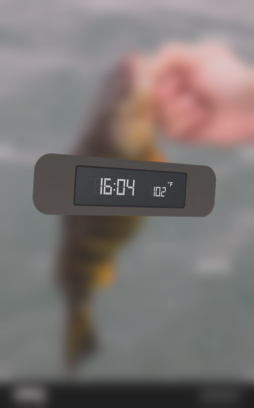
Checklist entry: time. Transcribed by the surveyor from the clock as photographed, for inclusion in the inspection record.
16:04
